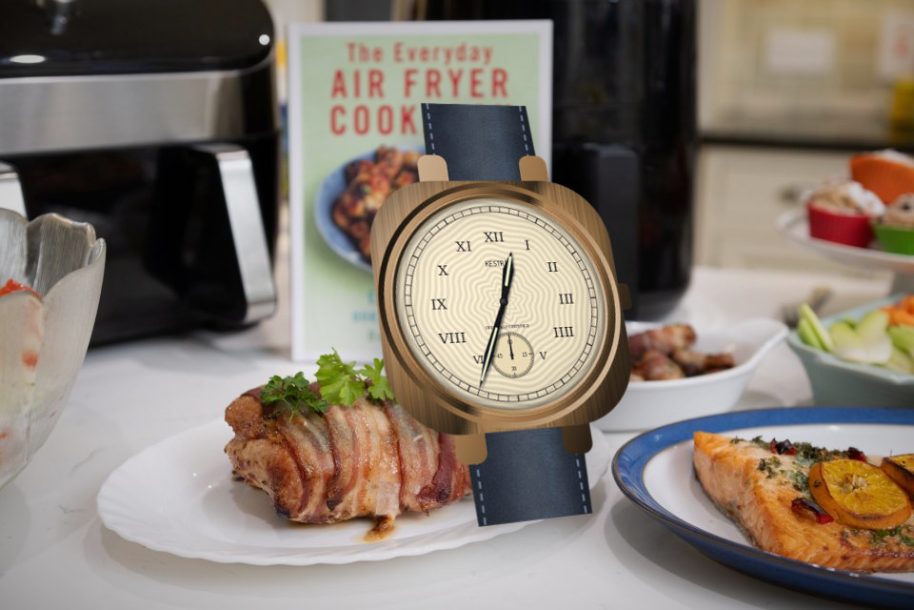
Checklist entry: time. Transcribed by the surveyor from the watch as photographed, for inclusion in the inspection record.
12:34
